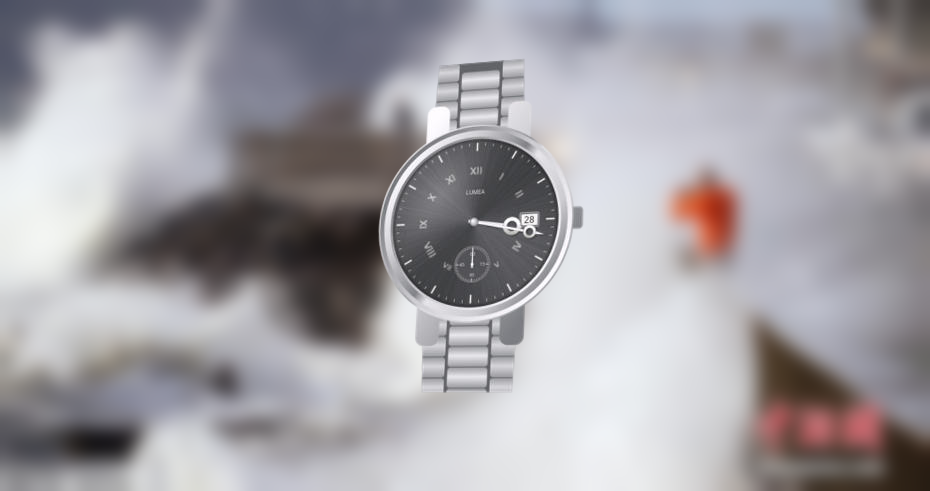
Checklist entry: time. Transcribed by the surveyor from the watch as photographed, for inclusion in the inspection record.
3:17
